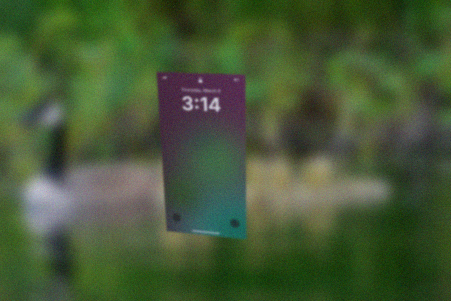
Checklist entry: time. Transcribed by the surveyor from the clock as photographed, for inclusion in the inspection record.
3:14
